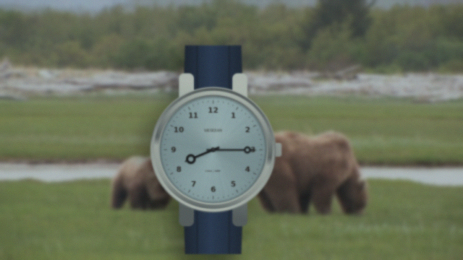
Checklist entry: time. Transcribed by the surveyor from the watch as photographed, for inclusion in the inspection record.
8:15
